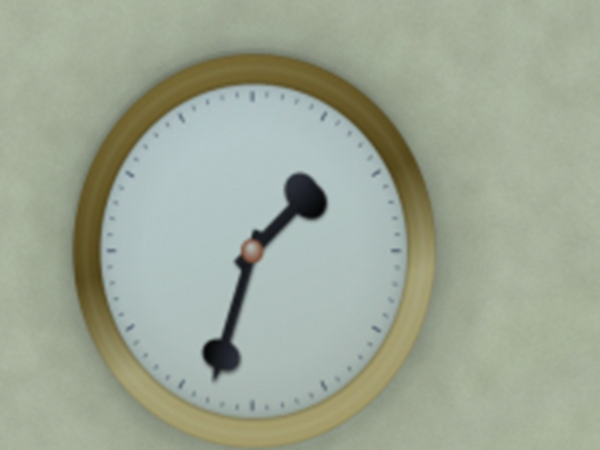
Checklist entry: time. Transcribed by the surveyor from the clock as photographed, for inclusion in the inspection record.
1:33
